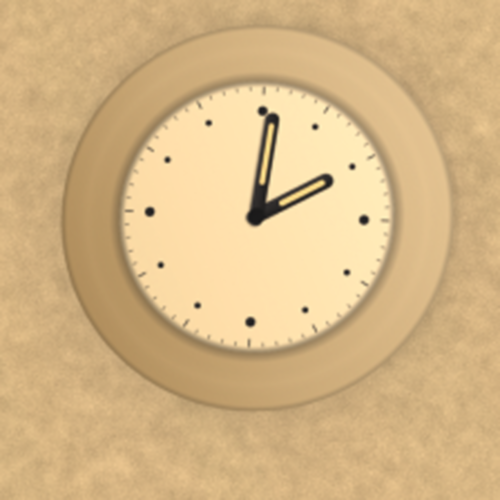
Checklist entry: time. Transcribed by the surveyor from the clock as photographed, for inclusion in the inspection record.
2:01
